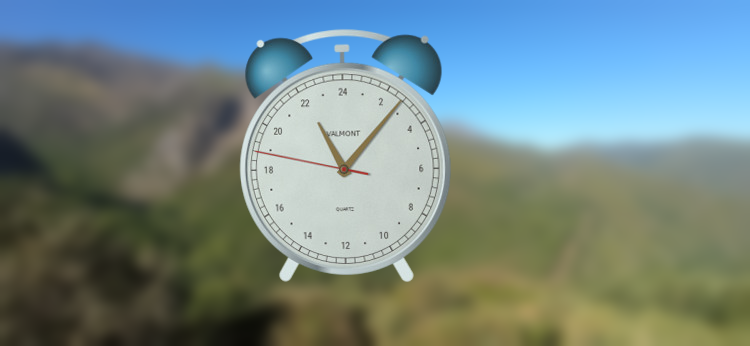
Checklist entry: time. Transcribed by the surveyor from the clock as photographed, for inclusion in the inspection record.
22:06:47
